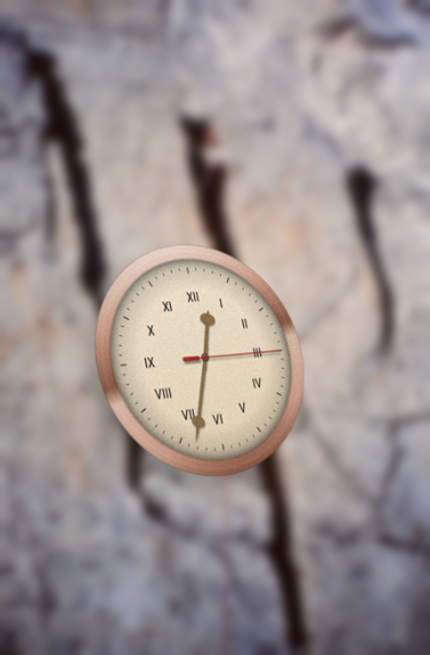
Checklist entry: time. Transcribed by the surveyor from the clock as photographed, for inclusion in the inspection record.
12:33:15
